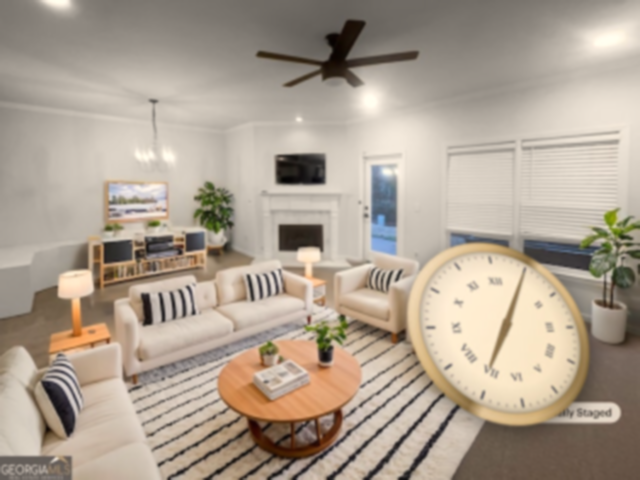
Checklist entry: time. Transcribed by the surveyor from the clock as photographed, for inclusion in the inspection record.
7:05
